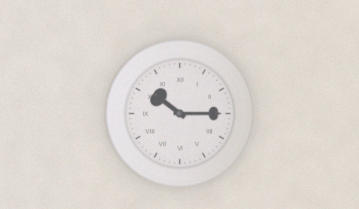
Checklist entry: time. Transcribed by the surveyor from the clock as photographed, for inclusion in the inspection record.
10:15
